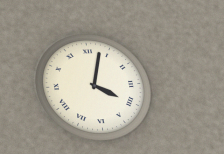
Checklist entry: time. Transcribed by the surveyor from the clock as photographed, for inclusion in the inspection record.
4:03
